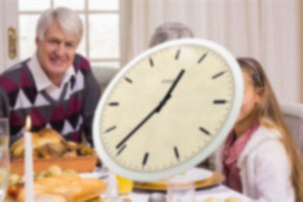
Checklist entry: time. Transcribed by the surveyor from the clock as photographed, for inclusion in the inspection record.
12:36
